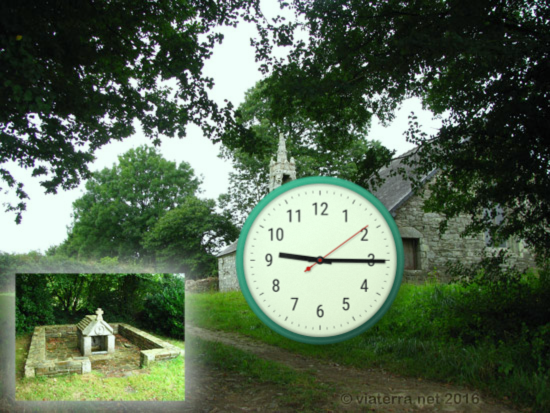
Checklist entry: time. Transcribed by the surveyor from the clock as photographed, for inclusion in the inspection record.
9:15:09
